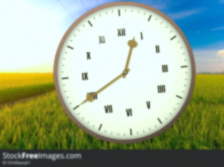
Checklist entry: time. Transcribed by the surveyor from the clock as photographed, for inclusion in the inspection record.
12:40
